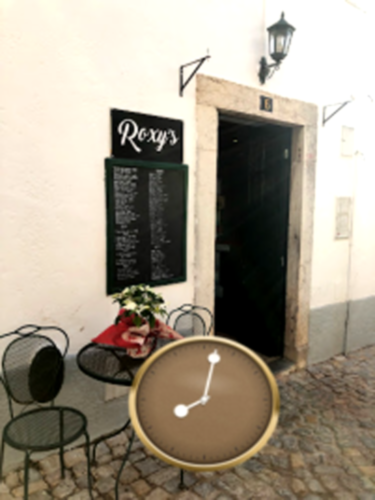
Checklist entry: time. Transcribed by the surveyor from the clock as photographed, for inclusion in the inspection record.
8:02
